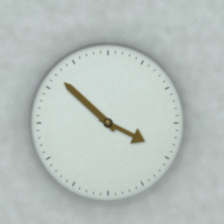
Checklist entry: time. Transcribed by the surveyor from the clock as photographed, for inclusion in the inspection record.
3:52
